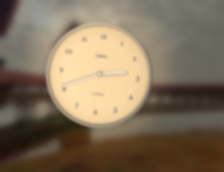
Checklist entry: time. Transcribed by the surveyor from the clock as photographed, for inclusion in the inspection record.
2:41
